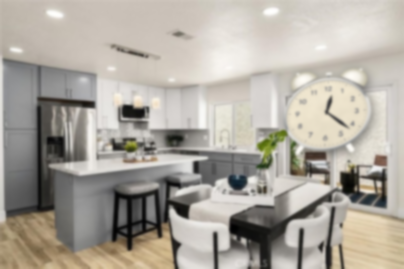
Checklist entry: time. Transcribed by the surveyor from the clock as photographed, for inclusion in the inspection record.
12:22
